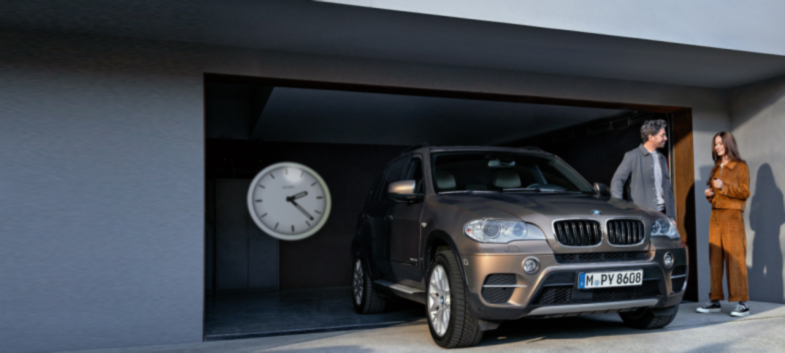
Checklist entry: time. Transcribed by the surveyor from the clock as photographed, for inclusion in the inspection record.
2:23
